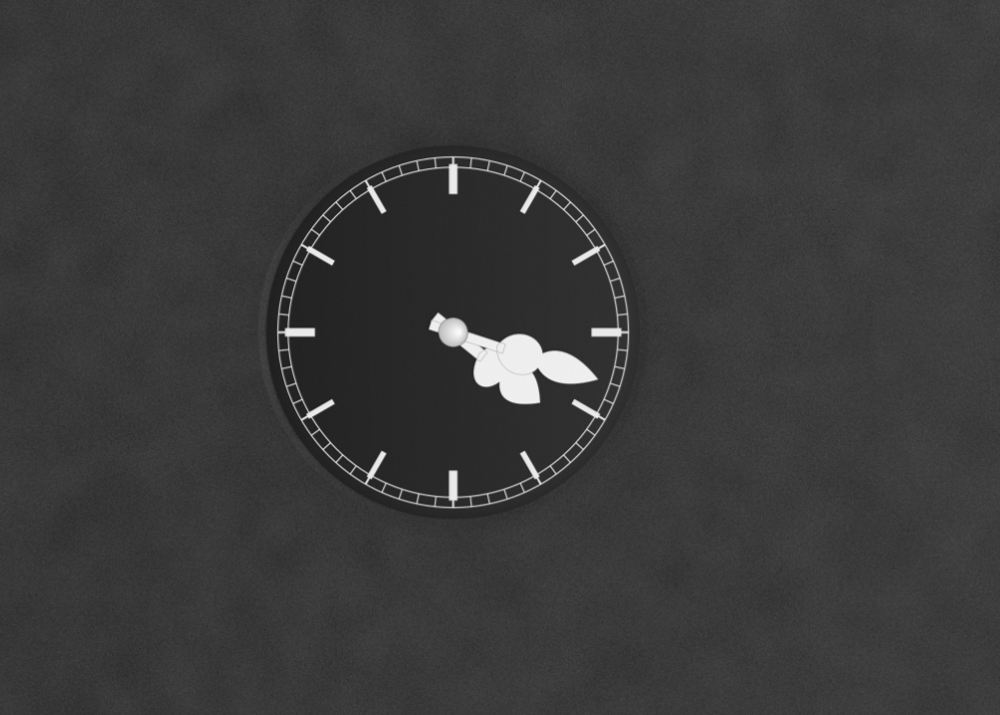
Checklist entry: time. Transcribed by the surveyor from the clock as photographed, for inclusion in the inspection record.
4:18
